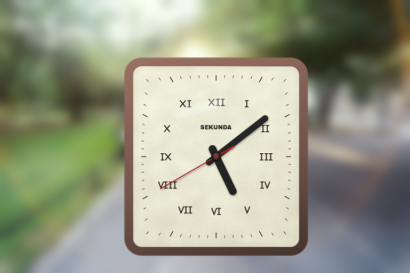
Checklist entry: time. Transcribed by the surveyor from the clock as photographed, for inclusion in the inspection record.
5:08:40
